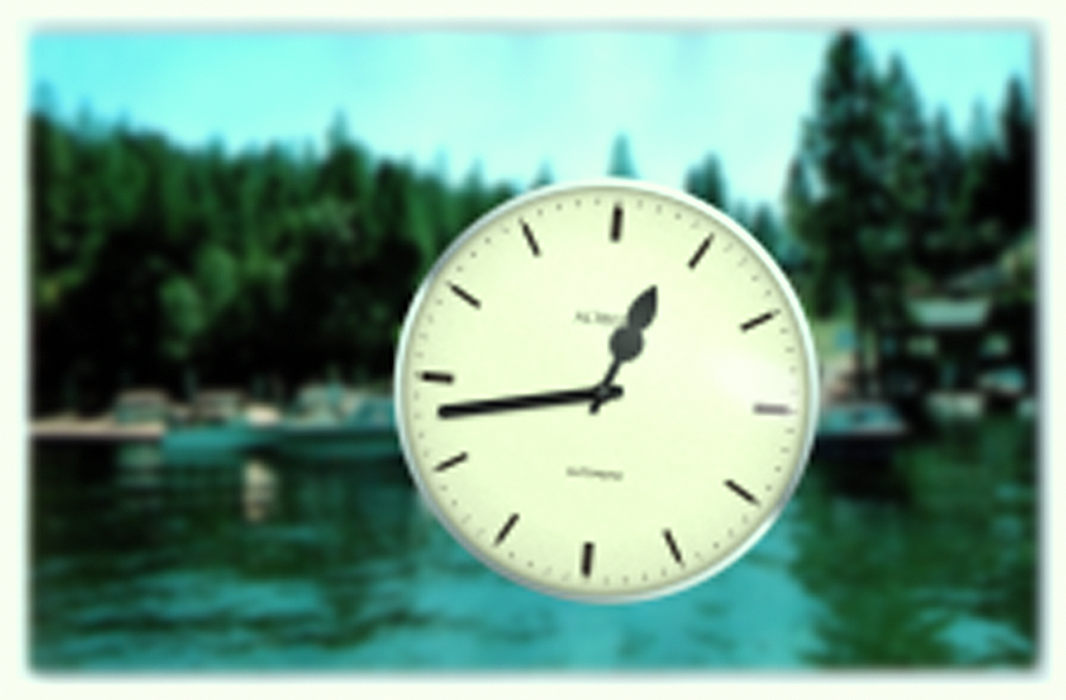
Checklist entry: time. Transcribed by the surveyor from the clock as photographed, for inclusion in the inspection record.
12:43
